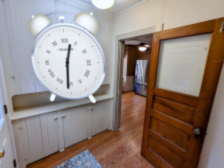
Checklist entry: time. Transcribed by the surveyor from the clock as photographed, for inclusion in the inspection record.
12:31
